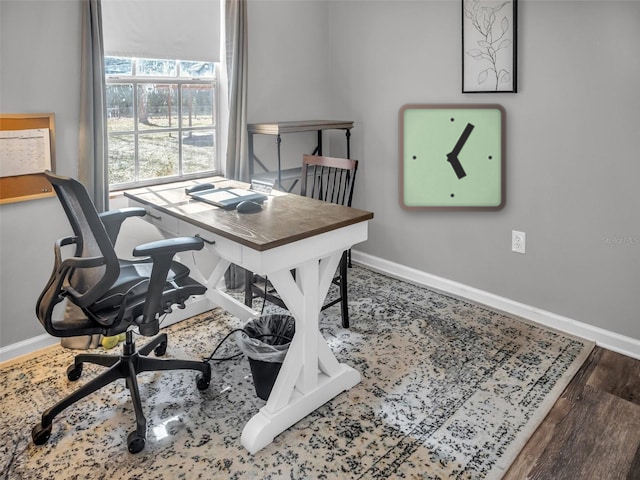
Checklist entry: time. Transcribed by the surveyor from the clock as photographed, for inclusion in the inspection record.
5:05
